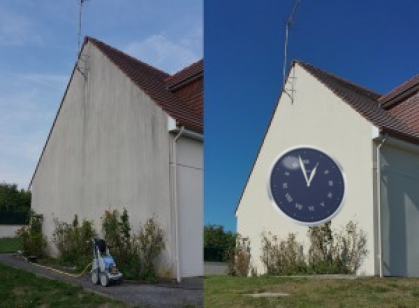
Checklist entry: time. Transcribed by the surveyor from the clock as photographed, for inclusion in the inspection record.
12:58
